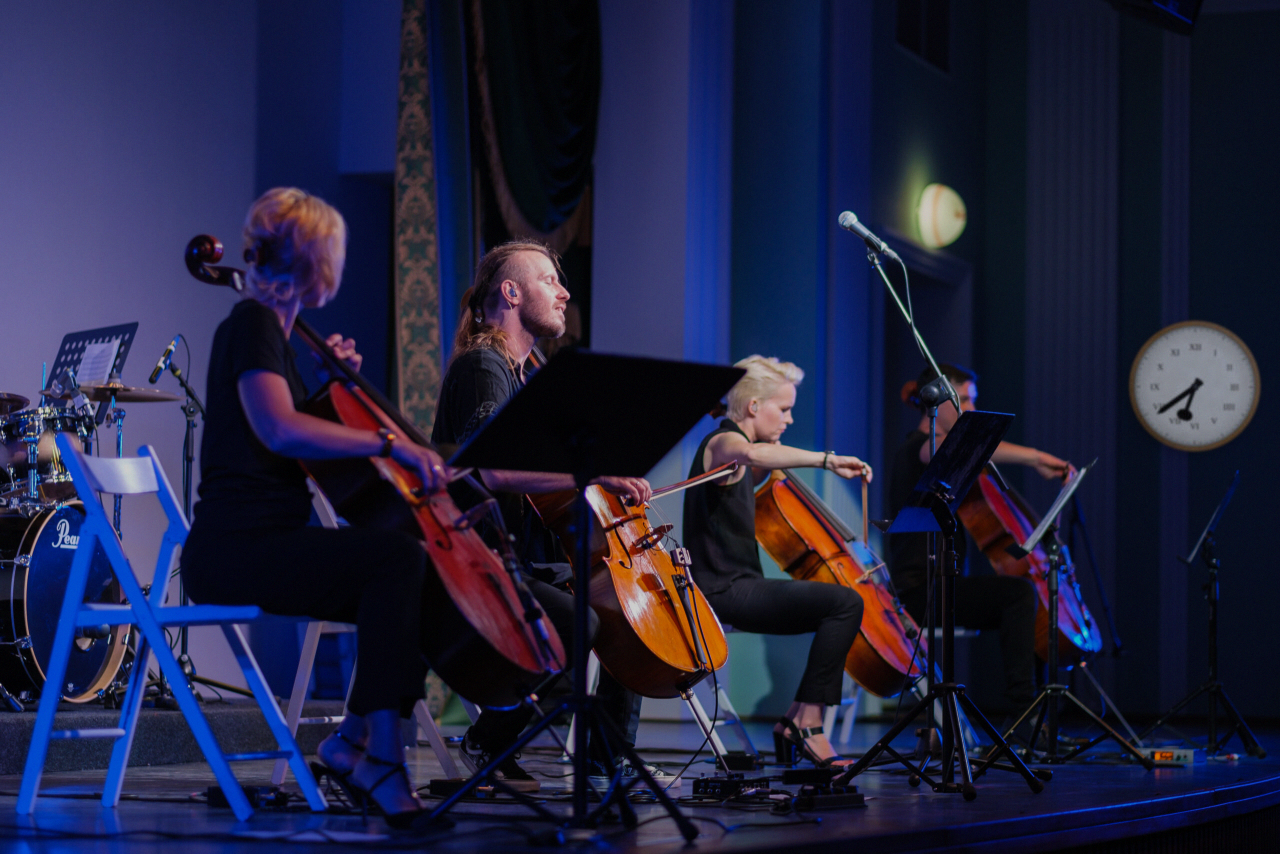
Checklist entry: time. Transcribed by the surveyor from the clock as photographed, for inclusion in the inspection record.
6:39
